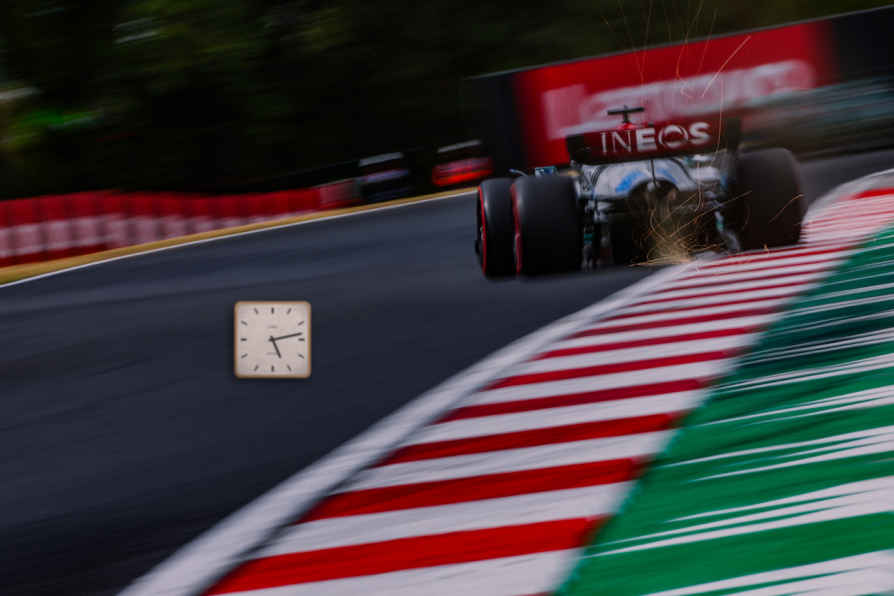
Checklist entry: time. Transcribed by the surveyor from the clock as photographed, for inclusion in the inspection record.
5:13
